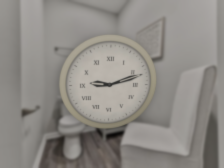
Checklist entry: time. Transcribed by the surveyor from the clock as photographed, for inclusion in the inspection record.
9:12
